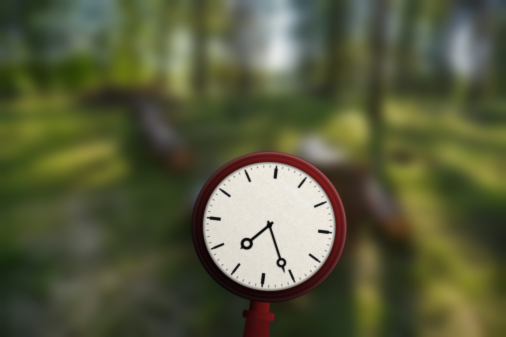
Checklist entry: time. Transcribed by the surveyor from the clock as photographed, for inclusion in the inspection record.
7:26
